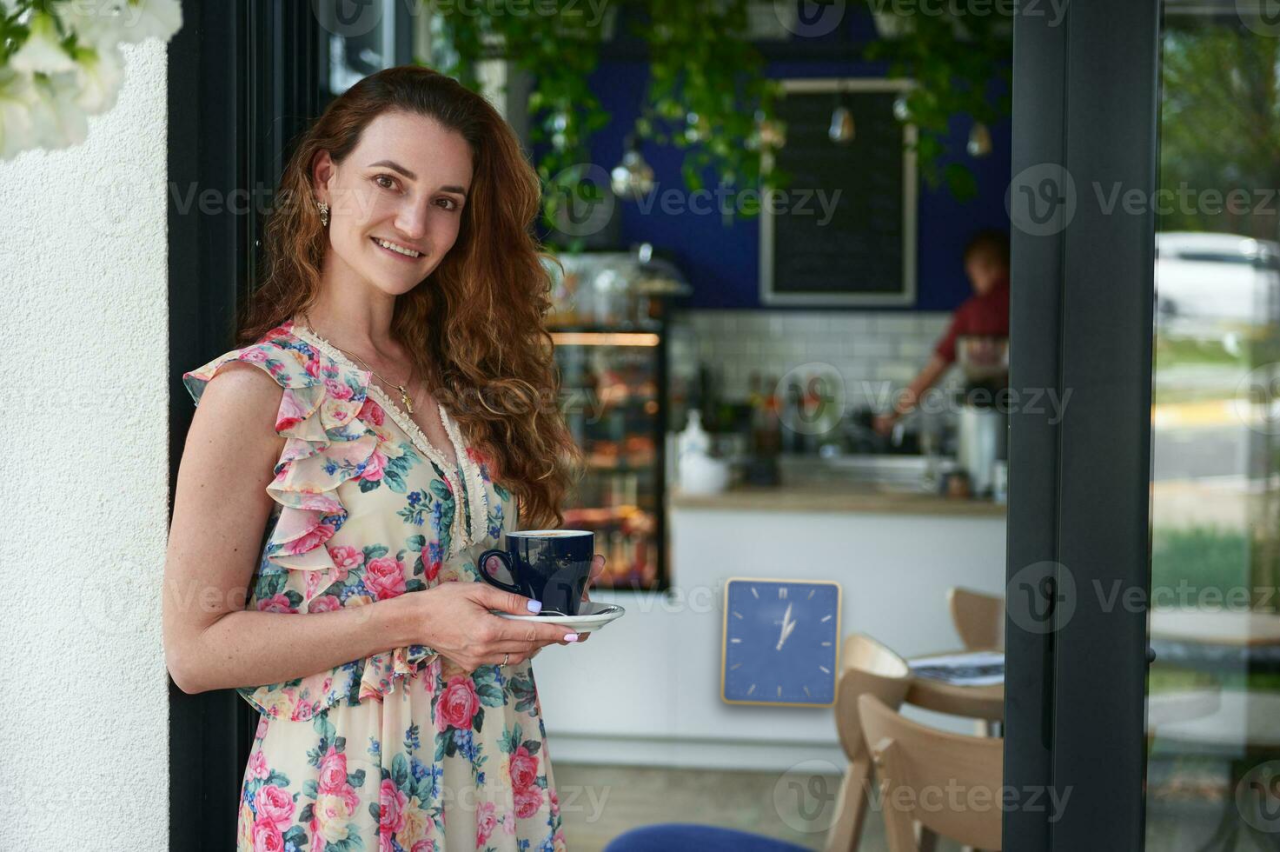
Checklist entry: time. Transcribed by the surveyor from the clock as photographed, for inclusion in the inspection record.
1:02
